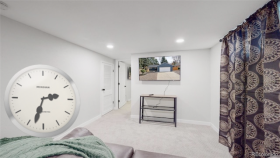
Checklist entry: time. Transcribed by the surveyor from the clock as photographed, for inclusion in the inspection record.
2:33
